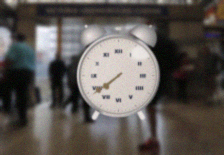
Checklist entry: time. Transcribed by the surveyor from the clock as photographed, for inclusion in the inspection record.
7:39
